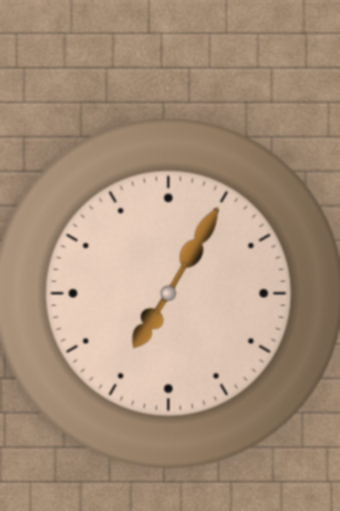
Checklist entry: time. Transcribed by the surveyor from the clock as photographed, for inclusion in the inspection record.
7:05
